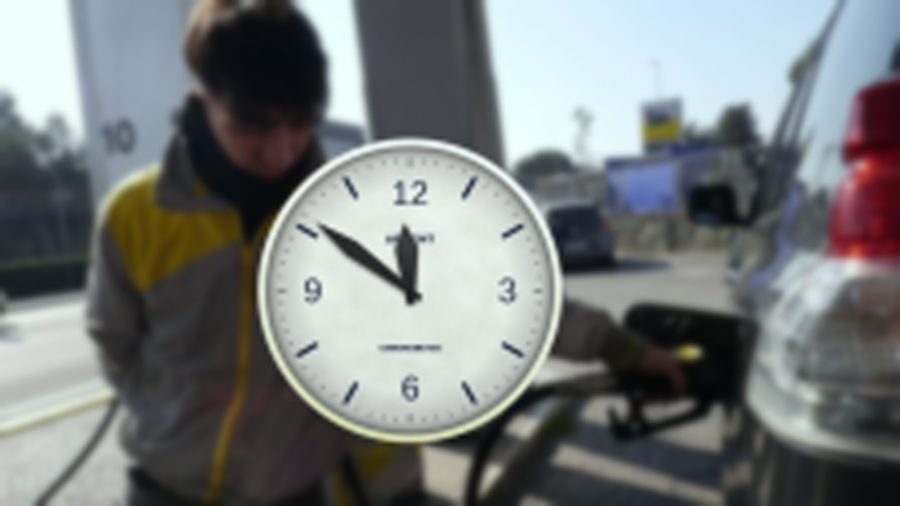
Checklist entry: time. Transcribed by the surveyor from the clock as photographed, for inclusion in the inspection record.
11:51
